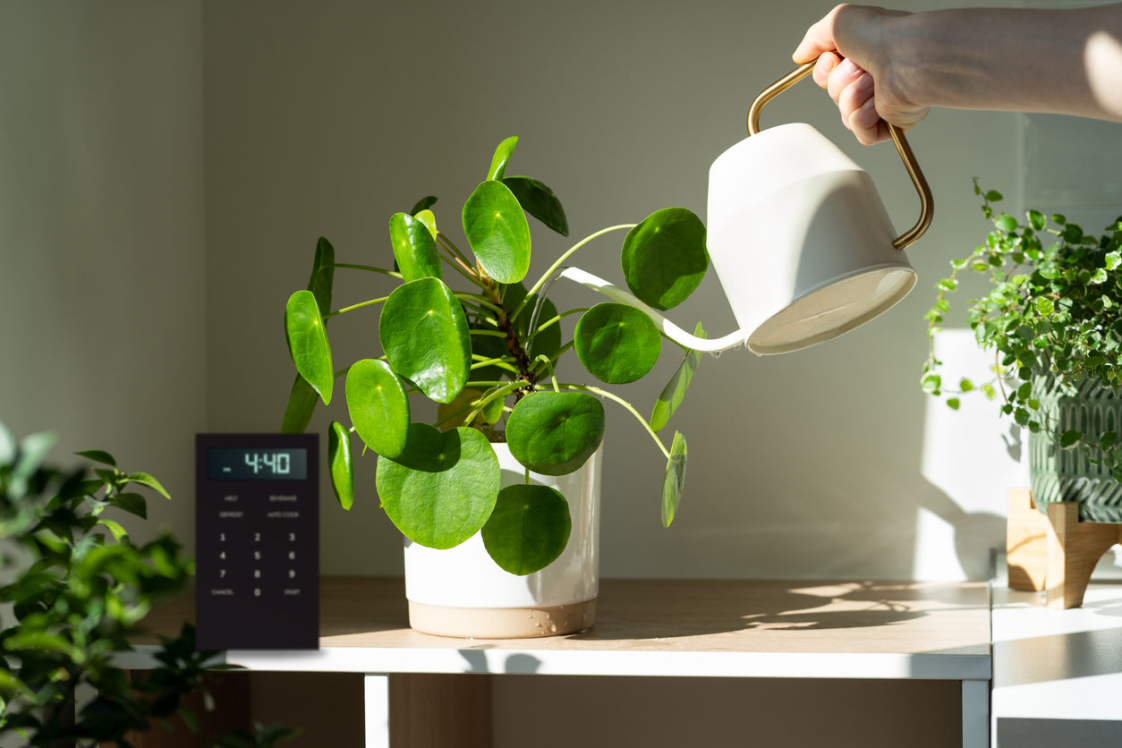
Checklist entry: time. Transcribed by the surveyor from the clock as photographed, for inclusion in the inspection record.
4:40
